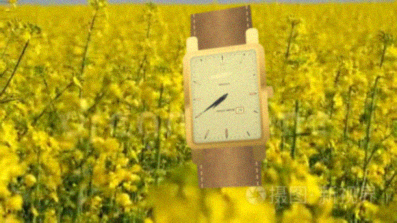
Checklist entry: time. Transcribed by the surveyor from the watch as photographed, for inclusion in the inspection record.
7:40
